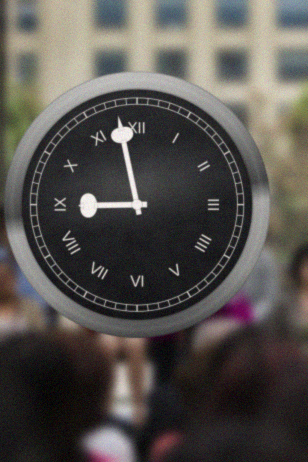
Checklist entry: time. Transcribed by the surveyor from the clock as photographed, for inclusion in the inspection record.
8:58
